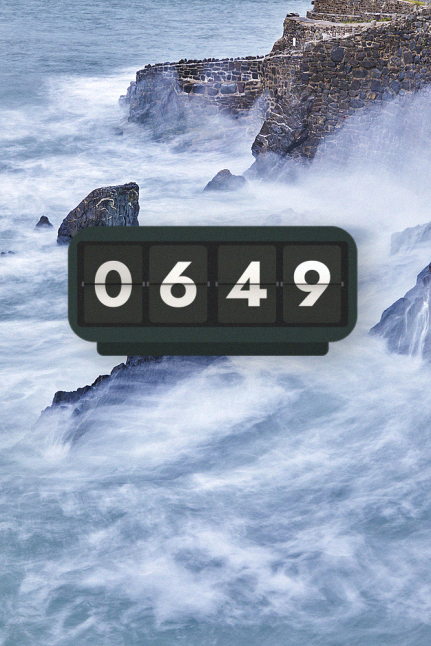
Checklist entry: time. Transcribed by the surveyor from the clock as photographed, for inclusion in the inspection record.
6:49
